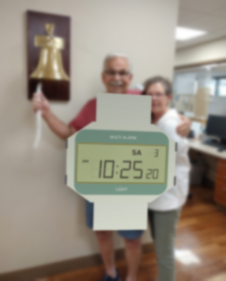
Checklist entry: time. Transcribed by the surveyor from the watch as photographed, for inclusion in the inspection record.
10:25
